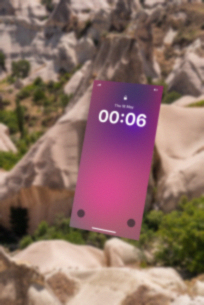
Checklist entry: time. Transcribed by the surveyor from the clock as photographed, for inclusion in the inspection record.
0:06
